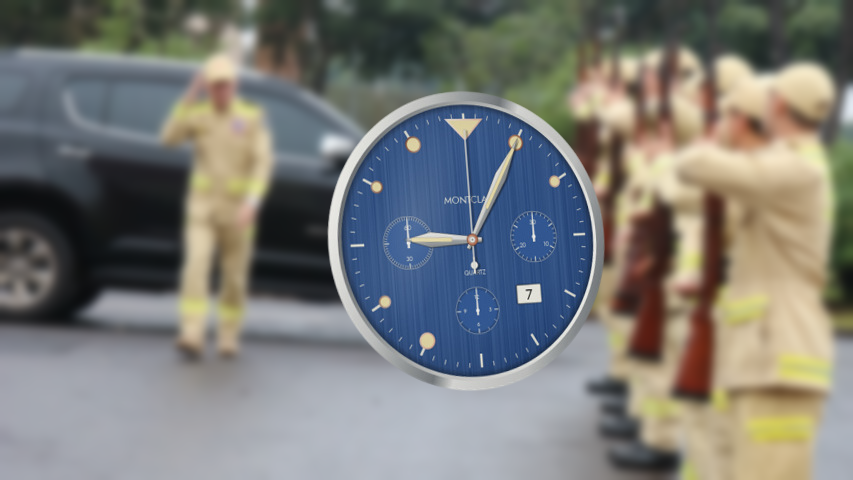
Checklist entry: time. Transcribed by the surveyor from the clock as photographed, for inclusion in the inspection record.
9:05
